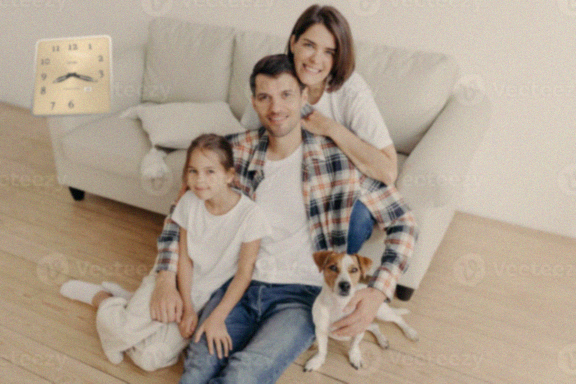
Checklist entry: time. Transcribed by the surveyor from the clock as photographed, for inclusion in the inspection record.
8:18
